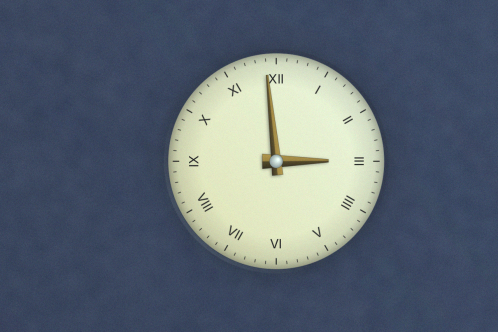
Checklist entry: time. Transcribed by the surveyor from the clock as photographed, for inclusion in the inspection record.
2:59
